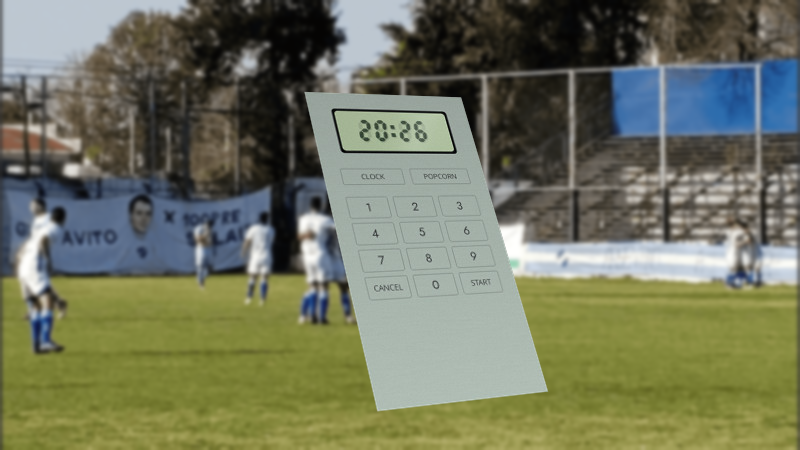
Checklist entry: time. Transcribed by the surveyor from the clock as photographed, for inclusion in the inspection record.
20:26
